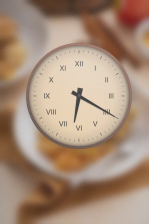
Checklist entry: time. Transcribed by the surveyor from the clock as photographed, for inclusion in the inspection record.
6:20
